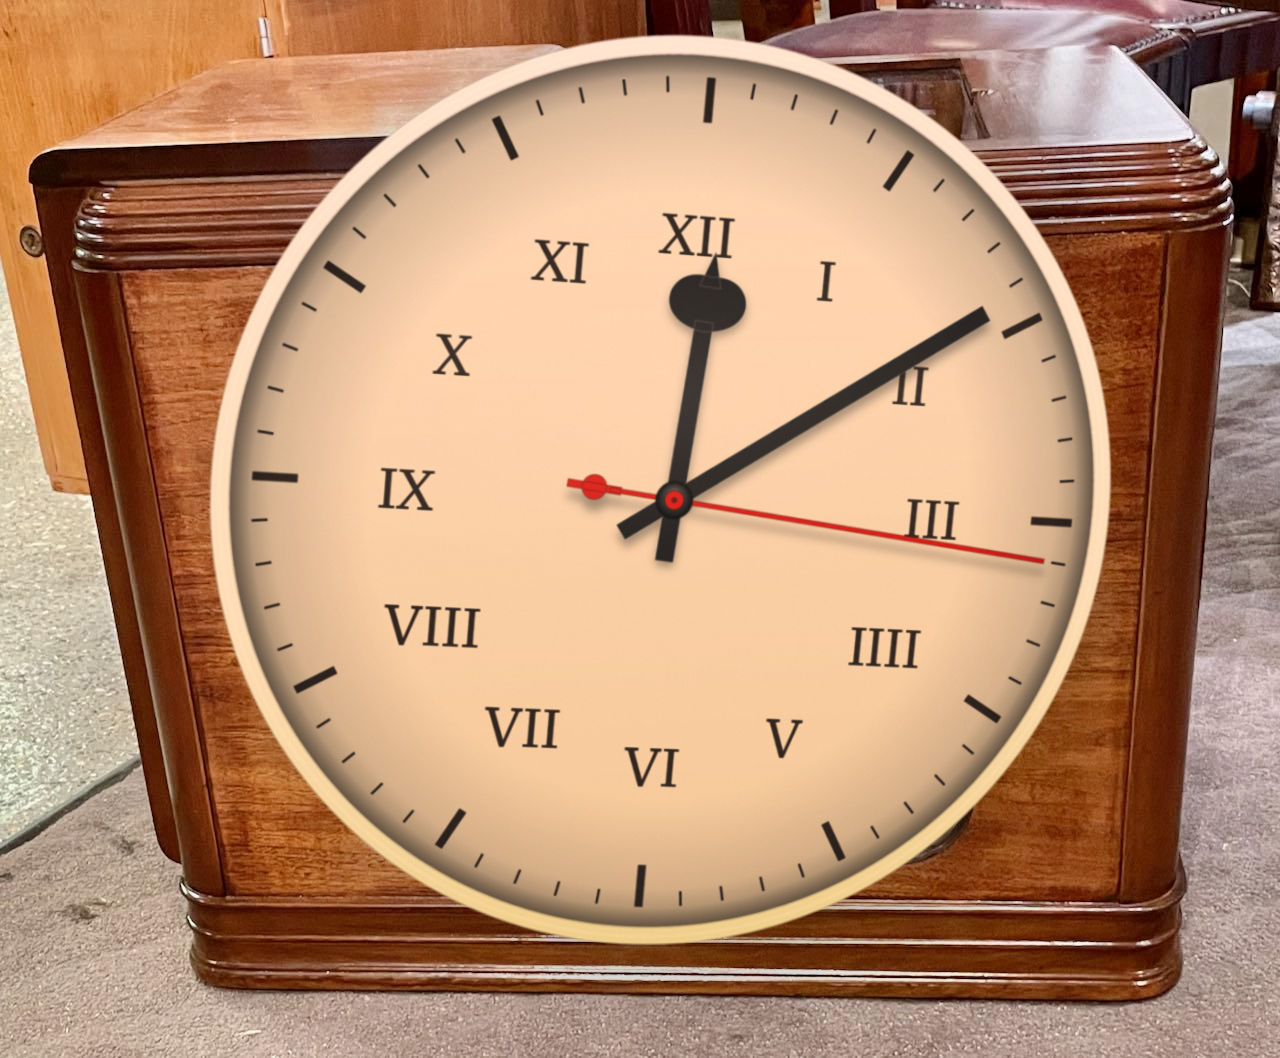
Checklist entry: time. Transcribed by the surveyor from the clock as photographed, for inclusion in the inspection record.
12:09:16
